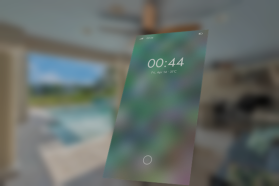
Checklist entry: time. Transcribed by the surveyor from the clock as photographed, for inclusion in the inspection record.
0:44
